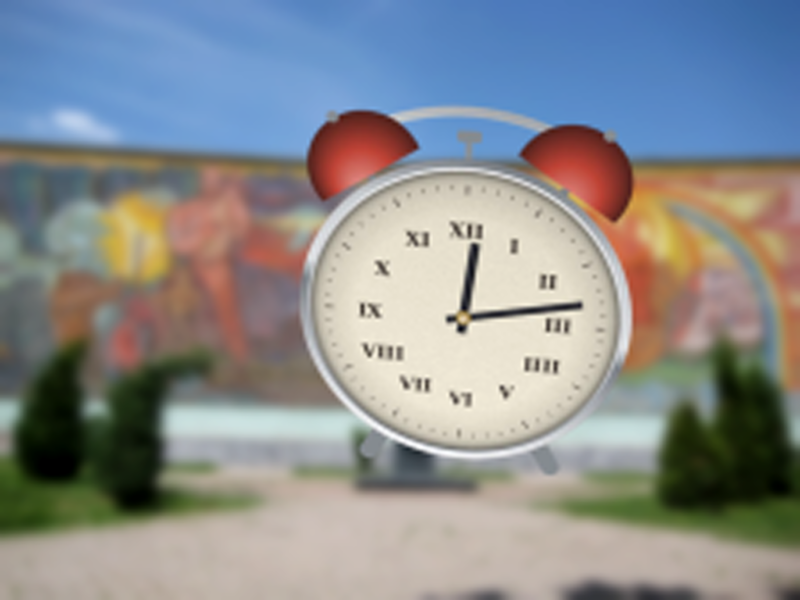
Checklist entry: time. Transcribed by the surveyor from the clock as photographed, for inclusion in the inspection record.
12:13
